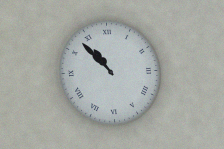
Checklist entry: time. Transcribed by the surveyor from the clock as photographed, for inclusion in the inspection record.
10:53
